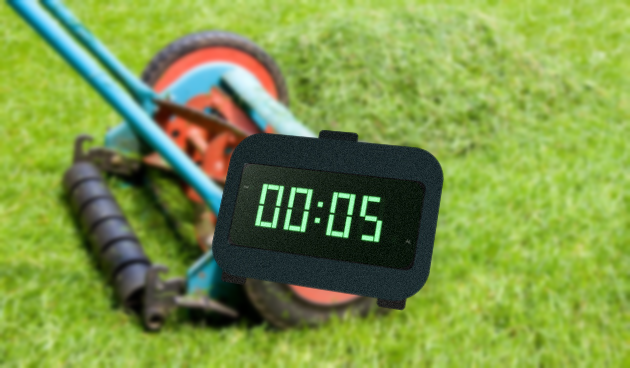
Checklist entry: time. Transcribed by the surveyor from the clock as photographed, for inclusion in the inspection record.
0:05
